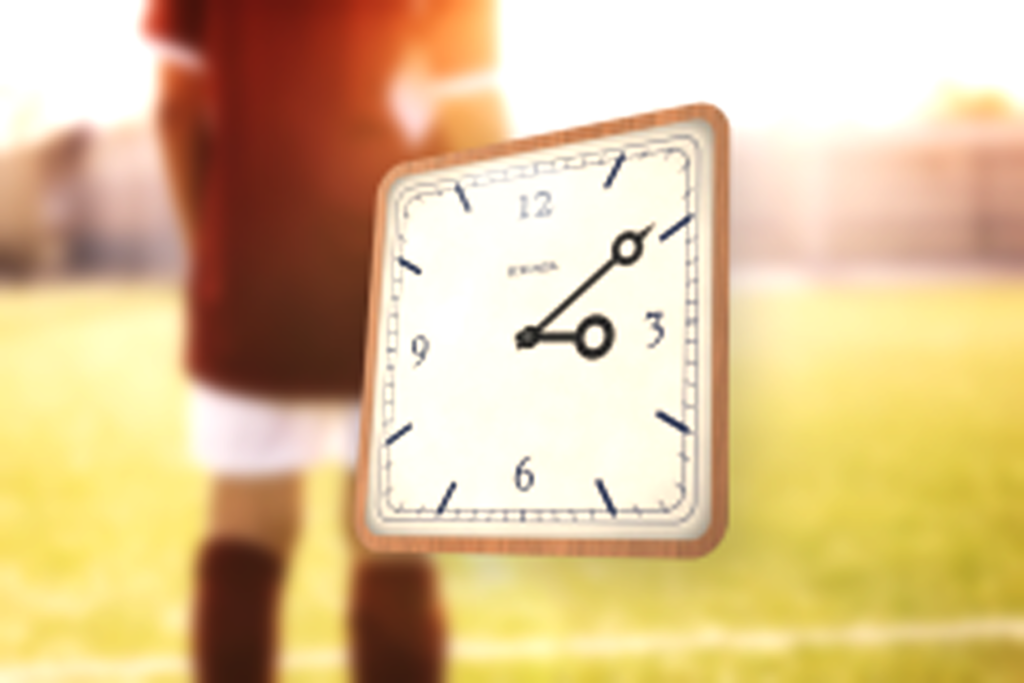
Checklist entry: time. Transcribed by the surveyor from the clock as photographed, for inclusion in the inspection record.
3:09
